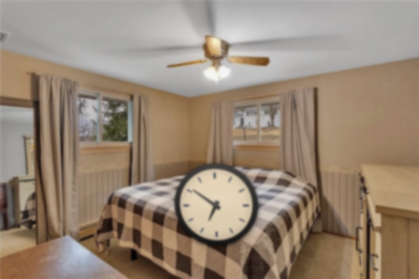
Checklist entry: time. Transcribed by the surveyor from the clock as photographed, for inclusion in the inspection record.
6:51
